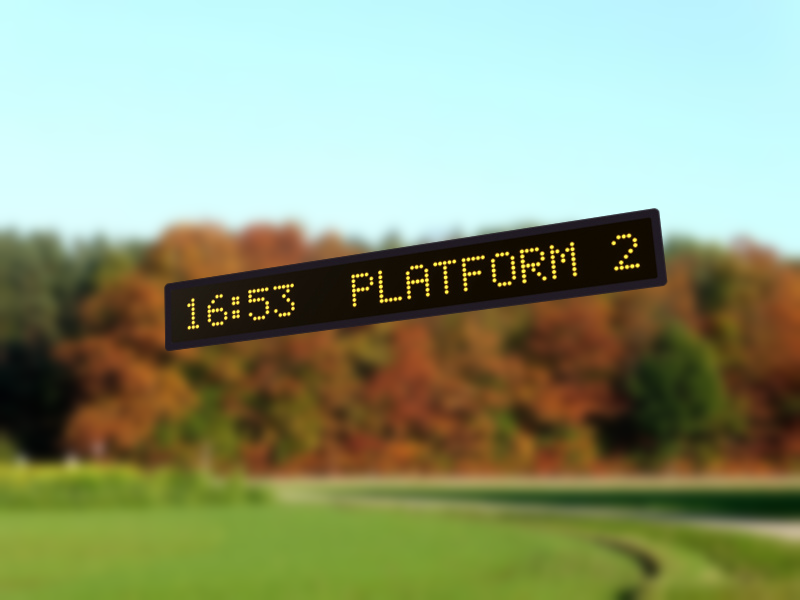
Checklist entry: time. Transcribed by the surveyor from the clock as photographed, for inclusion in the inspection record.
16:53
